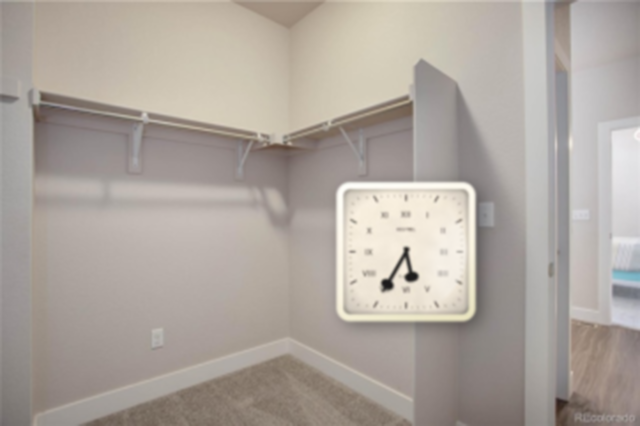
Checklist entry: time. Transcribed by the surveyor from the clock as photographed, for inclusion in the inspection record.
5:35
